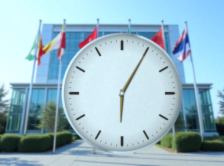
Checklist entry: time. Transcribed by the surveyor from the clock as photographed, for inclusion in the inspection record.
6:05
